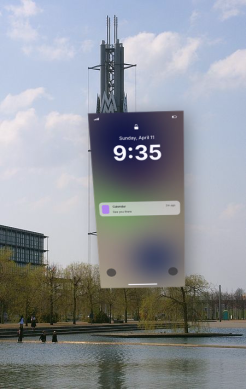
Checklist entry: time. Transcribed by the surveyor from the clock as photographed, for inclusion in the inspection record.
9:35
